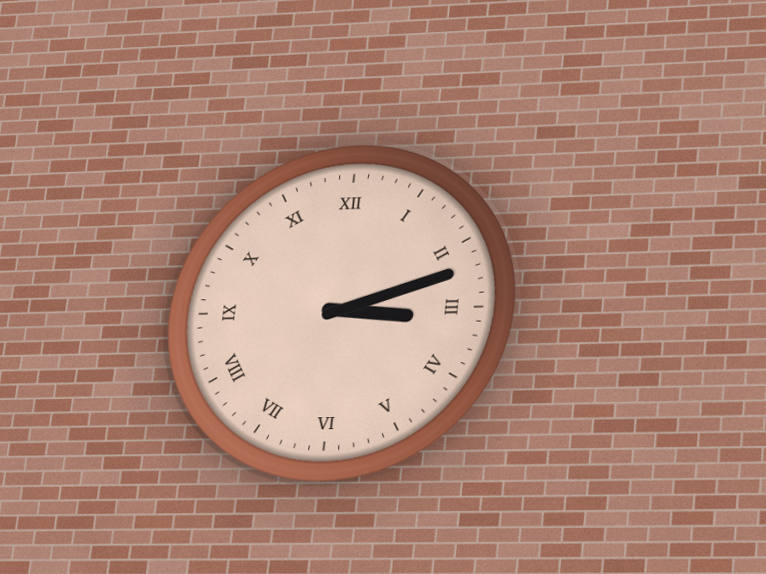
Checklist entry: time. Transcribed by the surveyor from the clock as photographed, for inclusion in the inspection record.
3:12
